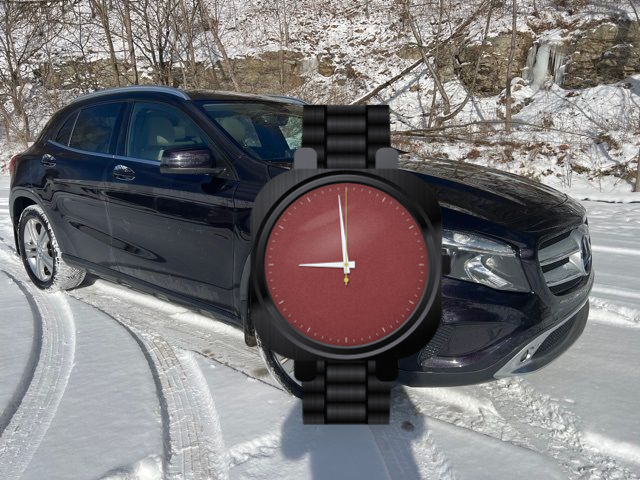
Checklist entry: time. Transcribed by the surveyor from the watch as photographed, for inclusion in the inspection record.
8:59:00
